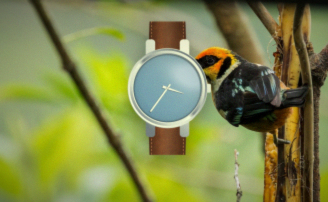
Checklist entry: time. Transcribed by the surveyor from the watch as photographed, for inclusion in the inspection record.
3:36
